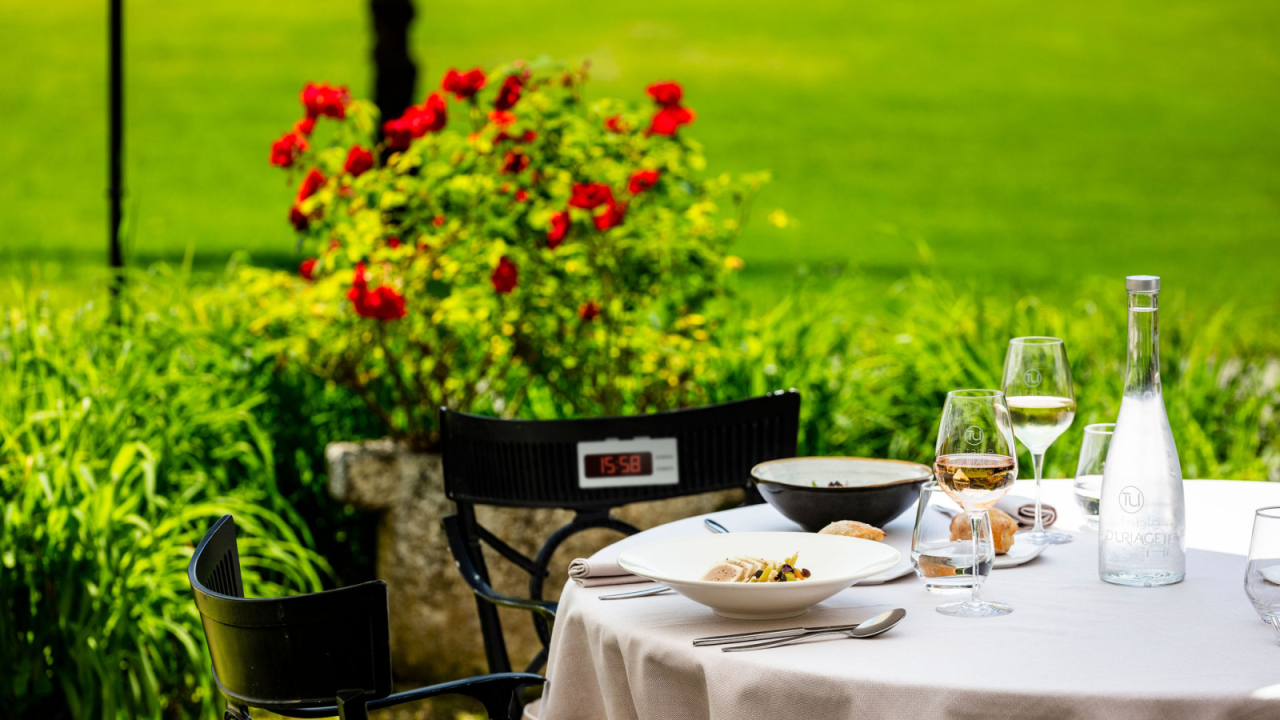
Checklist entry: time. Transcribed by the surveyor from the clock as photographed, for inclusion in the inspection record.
15:58
